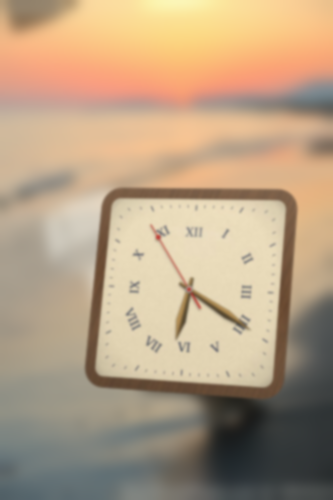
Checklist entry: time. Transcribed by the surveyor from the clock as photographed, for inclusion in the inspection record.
6:19:54
